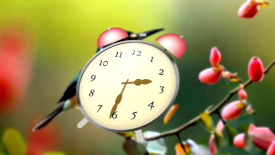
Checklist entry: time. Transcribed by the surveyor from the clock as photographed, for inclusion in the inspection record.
2:31
